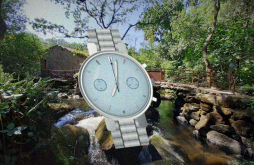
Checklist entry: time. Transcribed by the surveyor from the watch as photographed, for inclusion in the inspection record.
7:02
